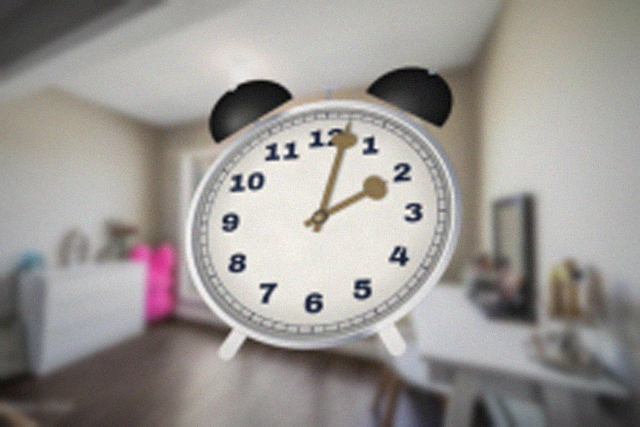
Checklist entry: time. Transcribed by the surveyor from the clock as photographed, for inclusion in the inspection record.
2:02
